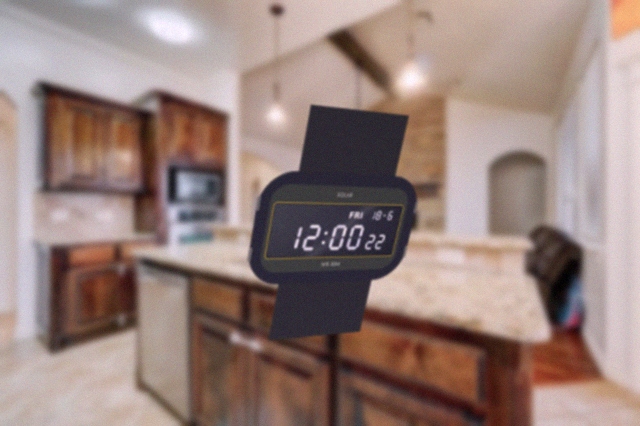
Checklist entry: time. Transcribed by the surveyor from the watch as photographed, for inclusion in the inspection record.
12:00:22
